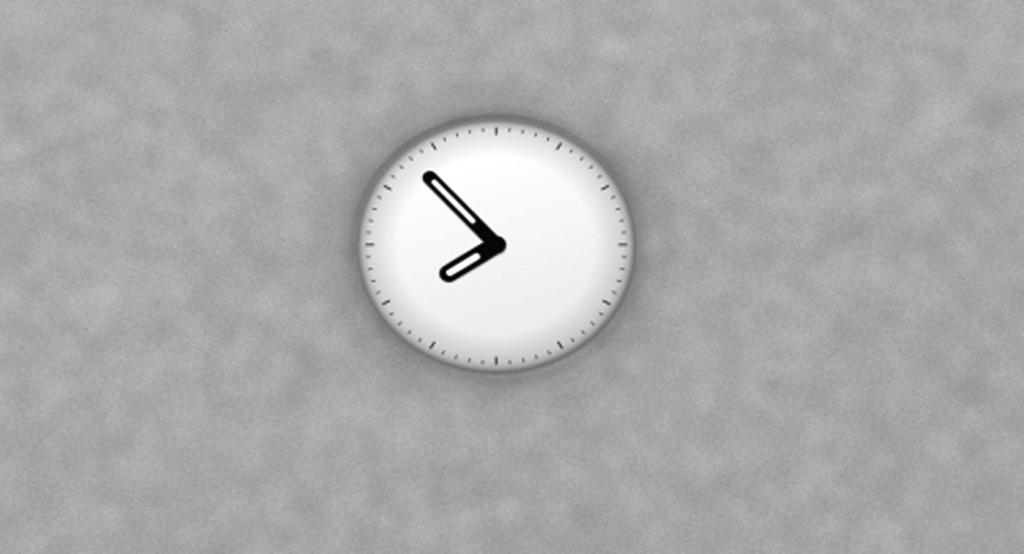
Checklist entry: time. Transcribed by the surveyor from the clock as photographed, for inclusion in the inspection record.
7:53
